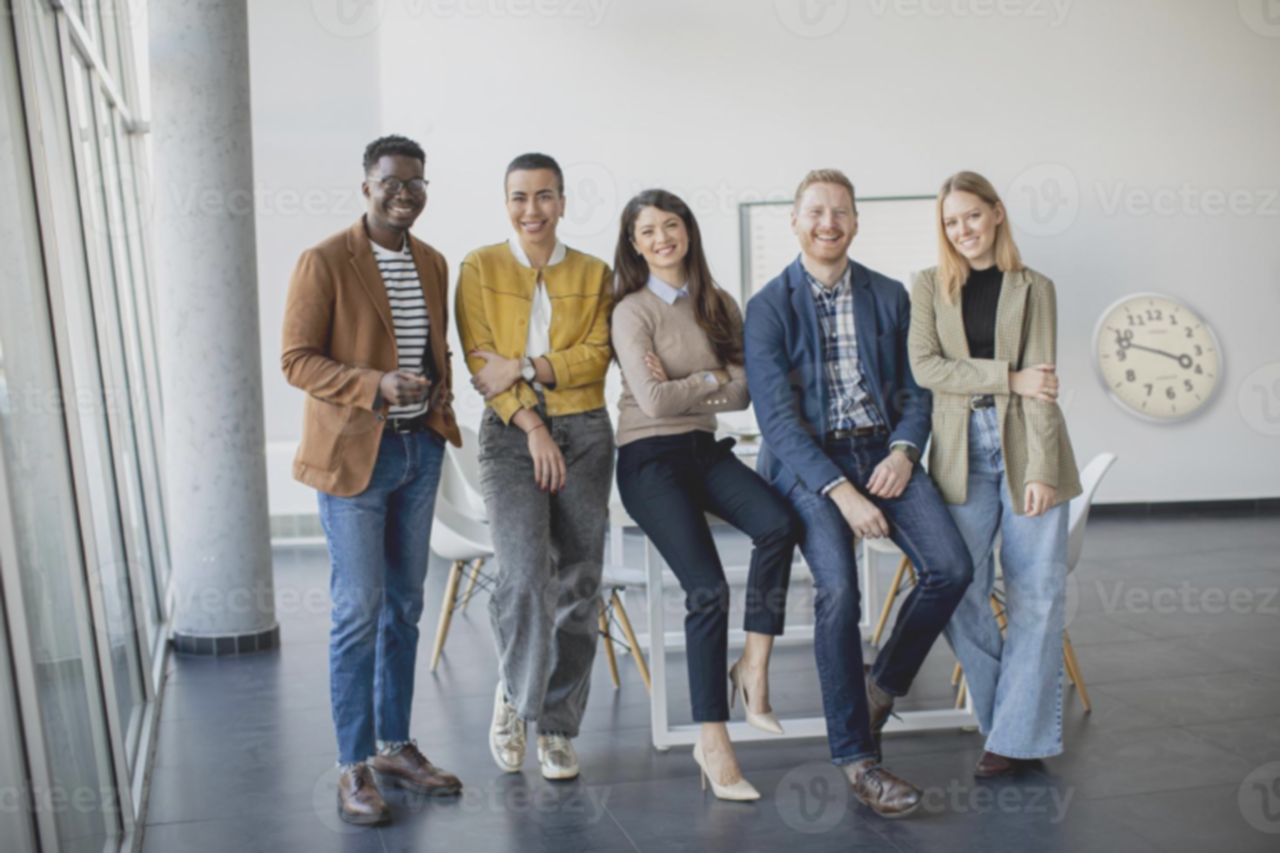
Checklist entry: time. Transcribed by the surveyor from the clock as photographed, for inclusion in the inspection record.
3:48
